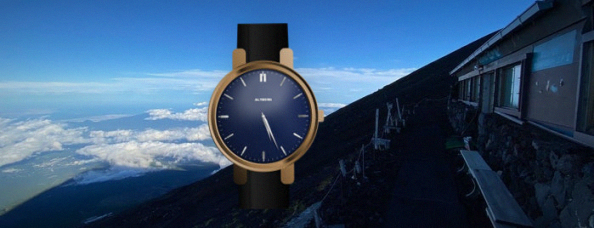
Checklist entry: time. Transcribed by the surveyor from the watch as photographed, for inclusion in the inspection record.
5:26
